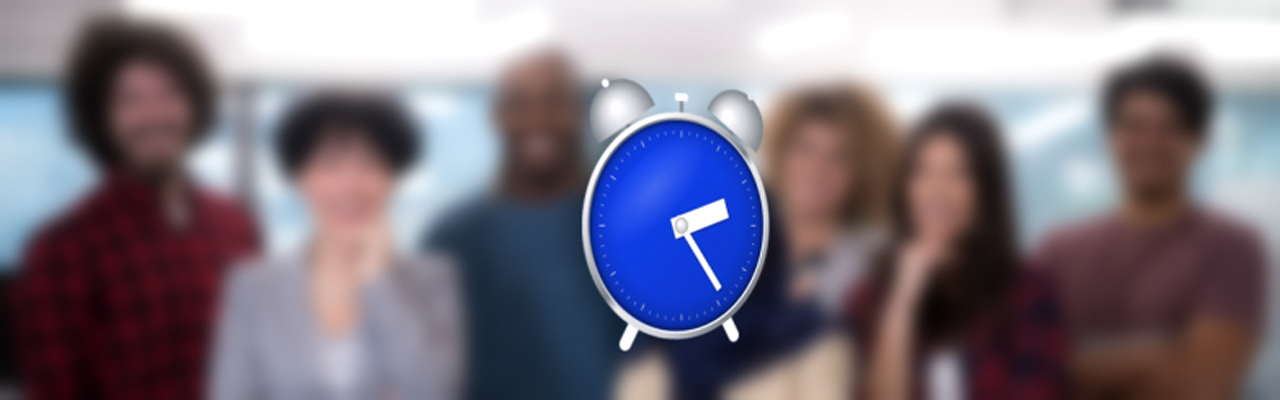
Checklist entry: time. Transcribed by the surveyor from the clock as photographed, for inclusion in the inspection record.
2:24
